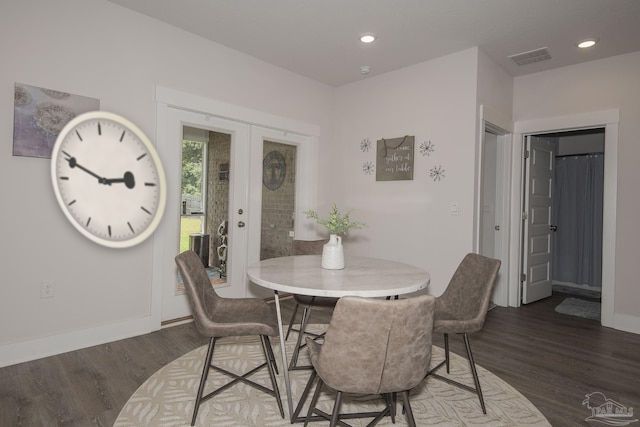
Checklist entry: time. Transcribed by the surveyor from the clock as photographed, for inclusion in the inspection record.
2:49
